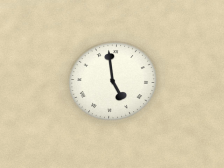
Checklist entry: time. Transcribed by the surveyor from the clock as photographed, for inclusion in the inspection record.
4:58
